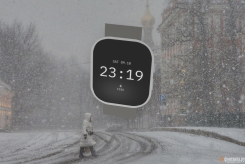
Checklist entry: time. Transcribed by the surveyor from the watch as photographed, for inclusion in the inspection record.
23:19
